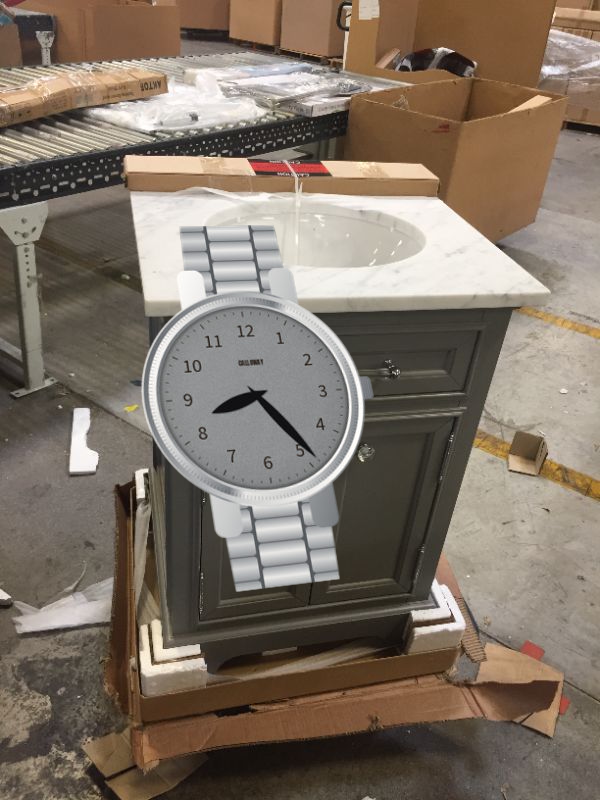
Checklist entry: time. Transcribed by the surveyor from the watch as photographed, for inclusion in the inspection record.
8:24
